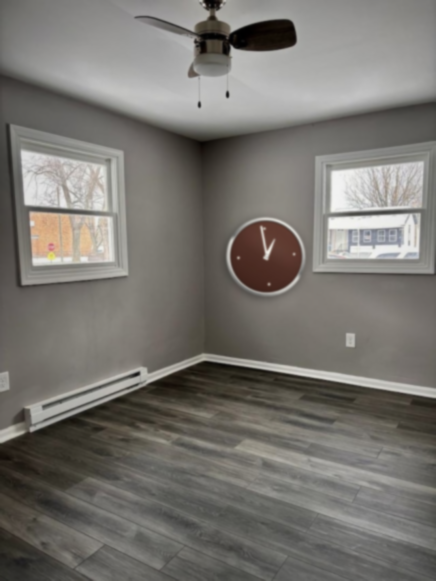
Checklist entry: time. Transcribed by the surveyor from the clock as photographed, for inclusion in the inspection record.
12:59
